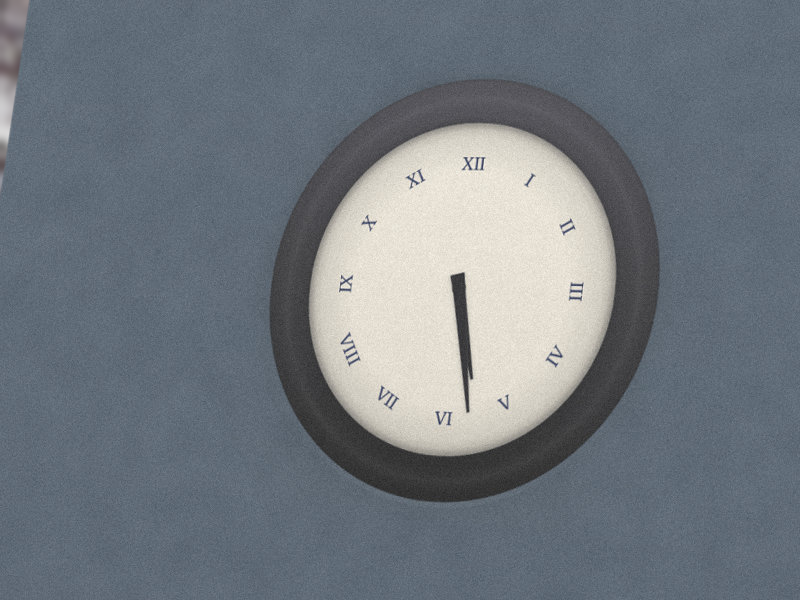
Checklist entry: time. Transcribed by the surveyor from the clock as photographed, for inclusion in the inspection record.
5:28
